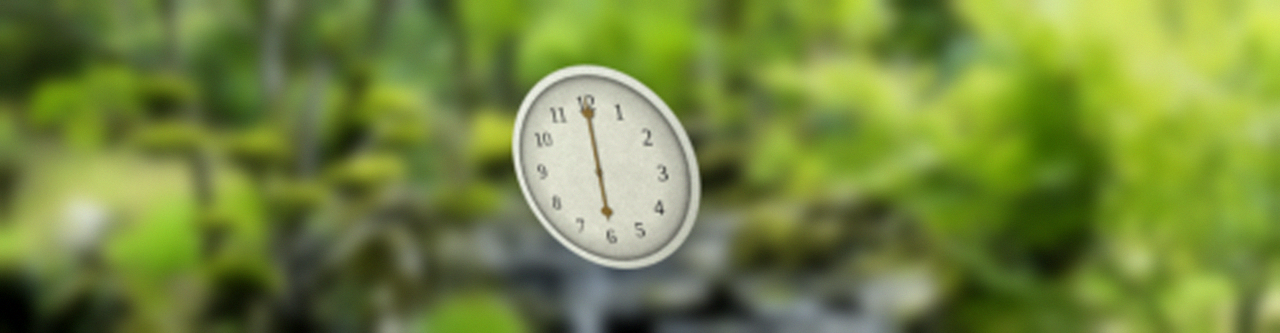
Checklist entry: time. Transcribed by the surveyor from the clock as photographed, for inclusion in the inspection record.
6:00
